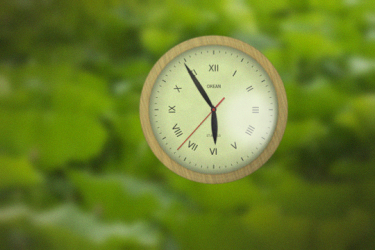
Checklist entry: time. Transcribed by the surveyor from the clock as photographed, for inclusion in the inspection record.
5:54:37
